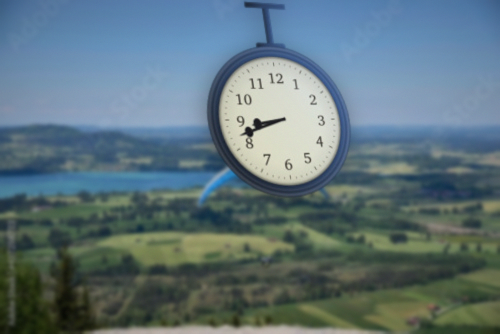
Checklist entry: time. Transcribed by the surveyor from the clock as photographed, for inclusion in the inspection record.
8:42
